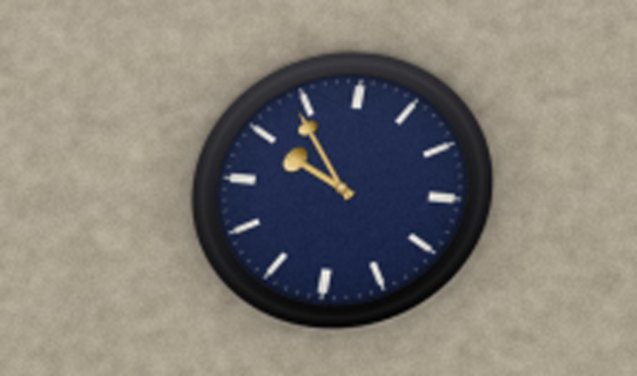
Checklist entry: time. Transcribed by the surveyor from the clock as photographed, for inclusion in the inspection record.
9:54
